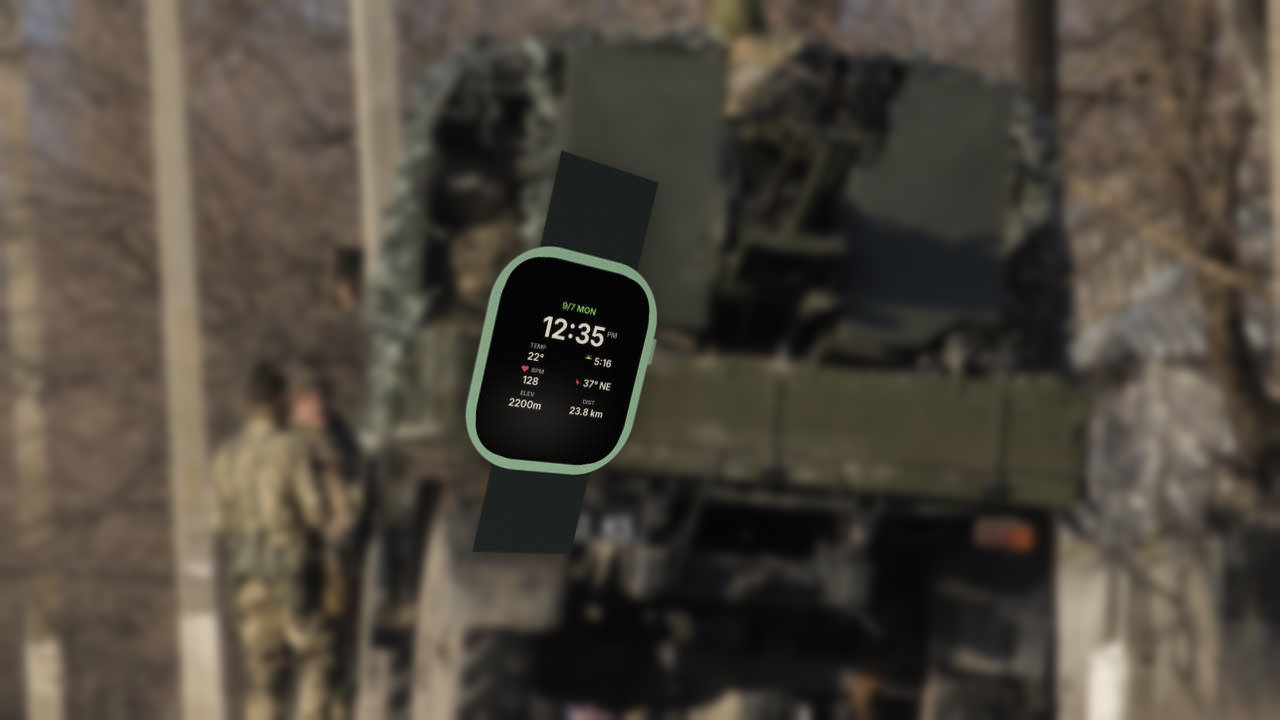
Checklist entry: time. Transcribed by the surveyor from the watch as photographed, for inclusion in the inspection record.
12:35
